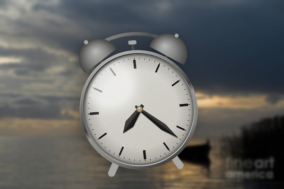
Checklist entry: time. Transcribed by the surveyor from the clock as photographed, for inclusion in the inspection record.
7:22
